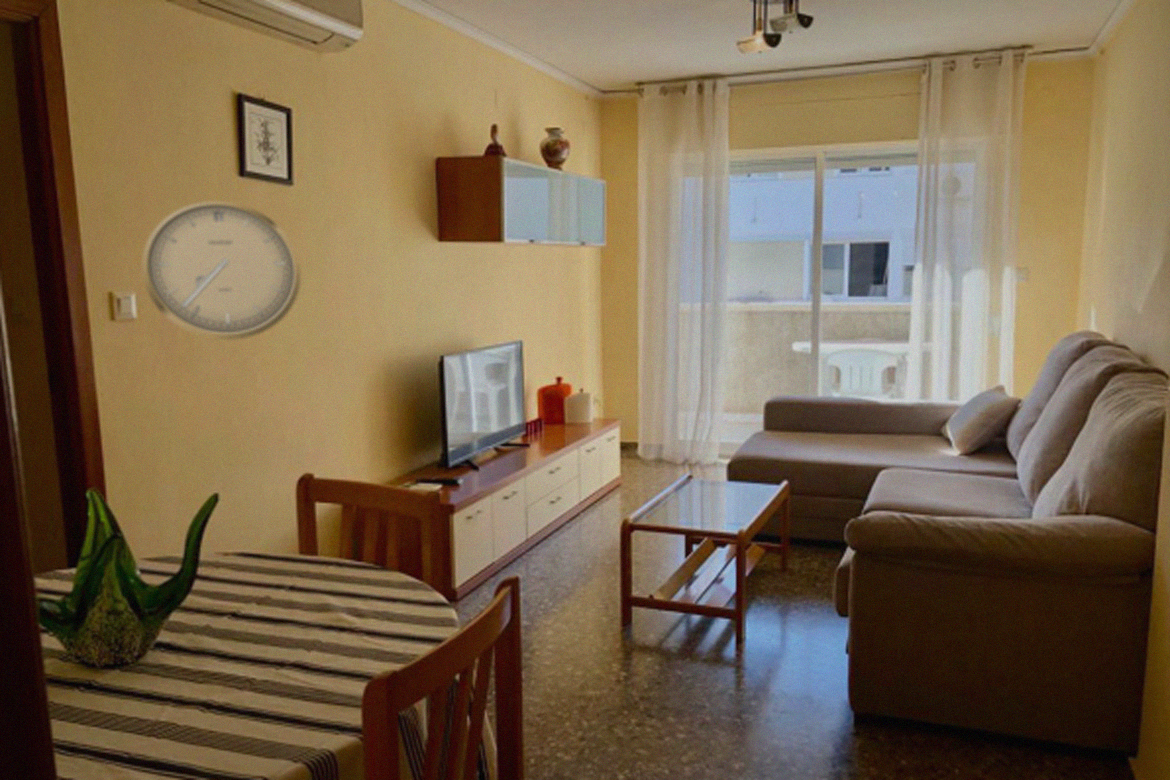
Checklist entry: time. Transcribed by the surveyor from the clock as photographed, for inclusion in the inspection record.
7:37
